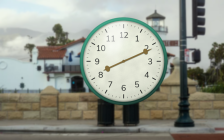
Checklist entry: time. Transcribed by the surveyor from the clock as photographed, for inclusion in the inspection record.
8:11
